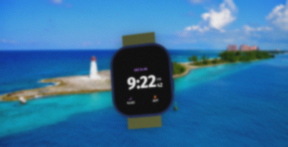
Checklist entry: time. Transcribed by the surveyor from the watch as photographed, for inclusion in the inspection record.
9:22
